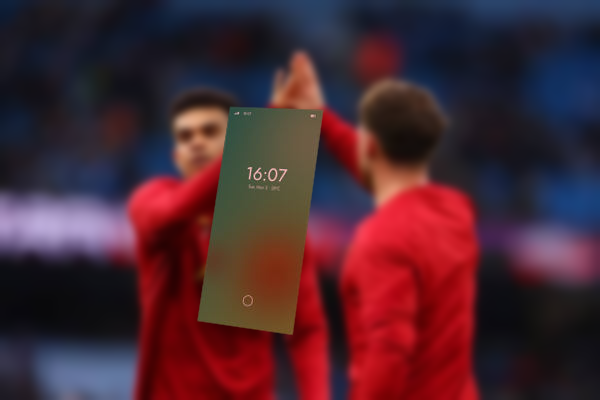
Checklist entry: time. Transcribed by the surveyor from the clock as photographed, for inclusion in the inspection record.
16:07
